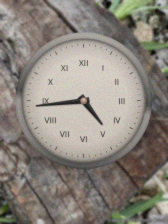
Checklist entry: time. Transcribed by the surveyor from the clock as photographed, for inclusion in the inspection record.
4:44
